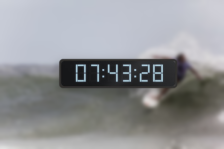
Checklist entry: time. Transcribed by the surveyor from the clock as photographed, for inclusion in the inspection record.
7:43:28
